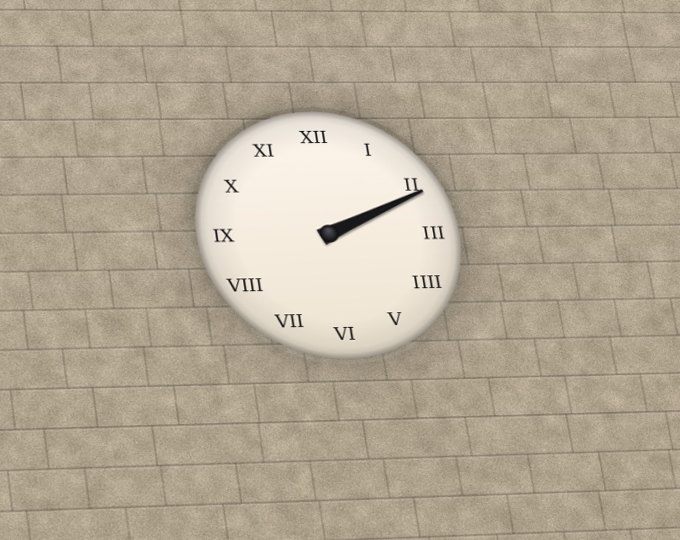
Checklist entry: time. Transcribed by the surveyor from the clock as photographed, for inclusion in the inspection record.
2:11
